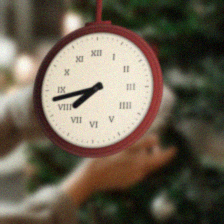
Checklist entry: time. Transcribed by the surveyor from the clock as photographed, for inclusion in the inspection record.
7:43
